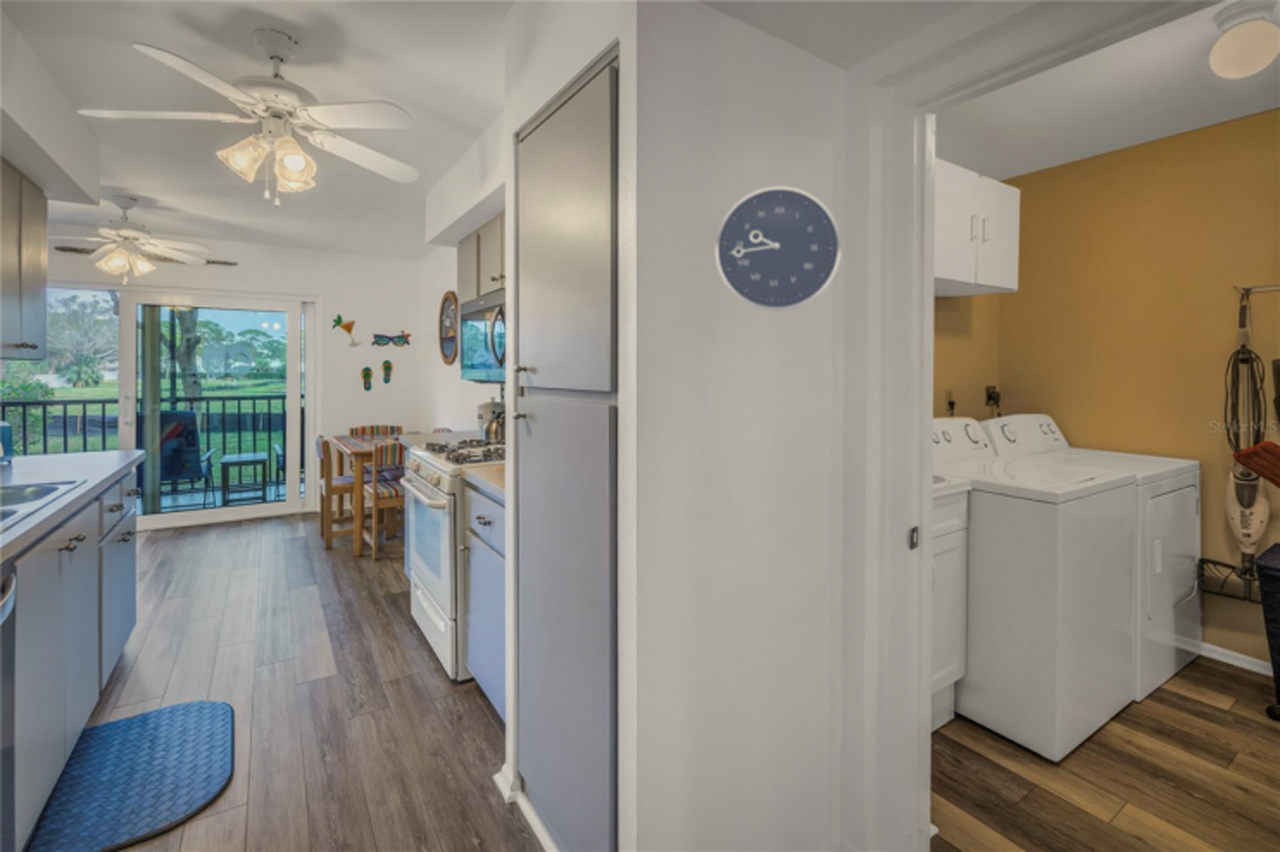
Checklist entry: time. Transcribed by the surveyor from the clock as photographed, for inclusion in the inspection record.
9:43
